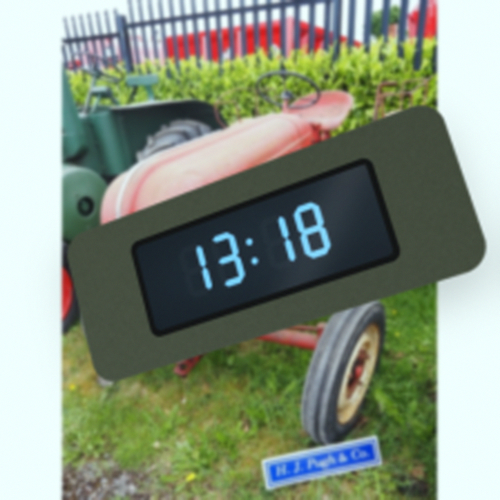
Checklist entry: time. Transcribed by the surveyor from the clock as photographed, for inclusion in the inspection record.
13:18
